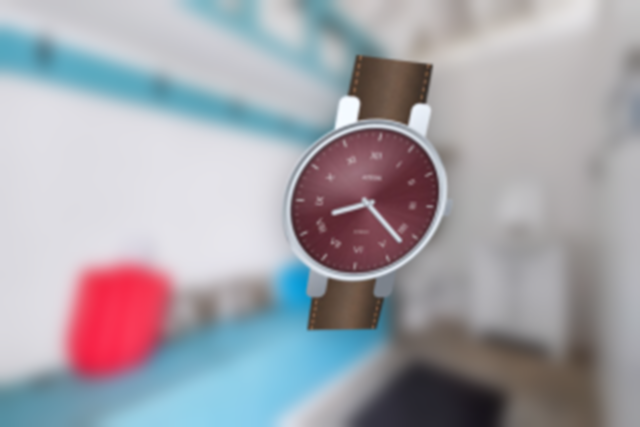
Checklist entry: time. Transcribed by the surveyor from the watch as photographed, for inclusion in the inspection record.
8:22
